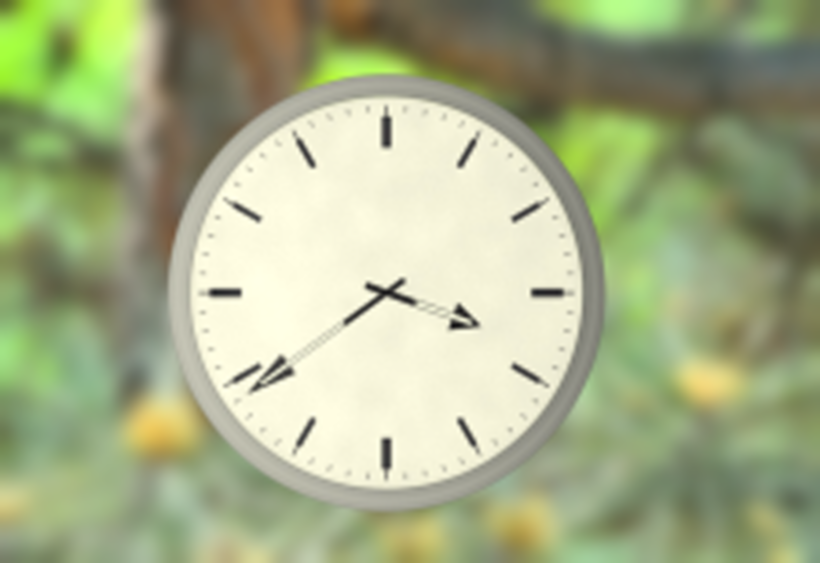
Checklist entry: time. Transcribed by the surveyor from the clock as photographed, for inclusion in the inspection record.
3:39
